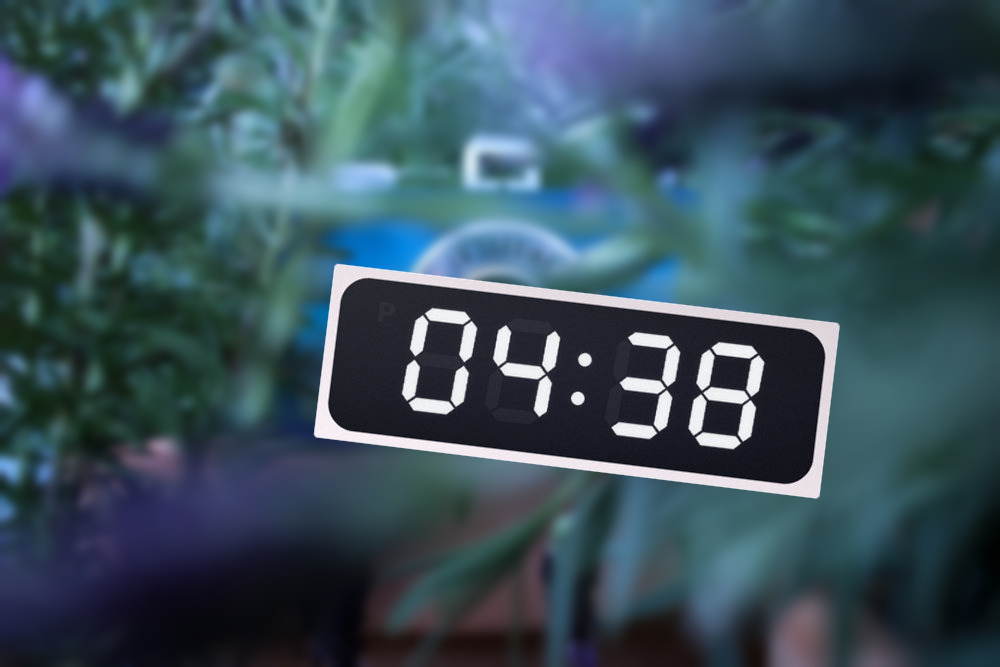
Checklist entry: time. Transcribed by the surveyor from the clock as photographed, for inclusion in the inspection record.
4:38
